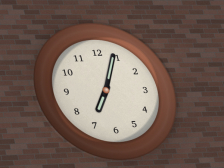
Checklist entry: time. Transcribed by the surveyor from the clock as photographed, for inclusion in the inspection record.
7:04
